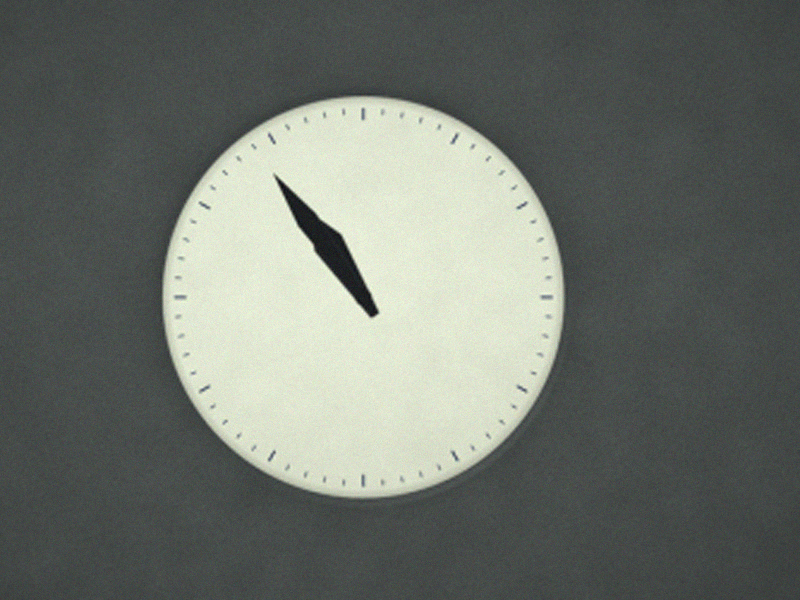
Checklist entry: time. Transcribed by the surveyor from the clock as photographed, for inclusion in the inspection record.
10:54
